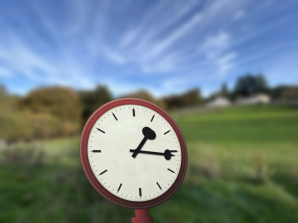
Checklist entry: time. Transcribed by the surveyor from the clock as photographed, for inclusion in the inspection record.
1:16
